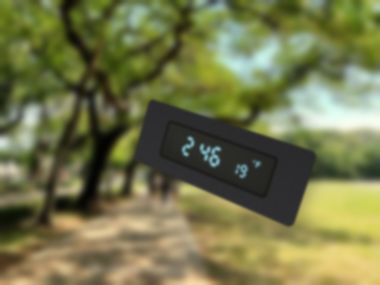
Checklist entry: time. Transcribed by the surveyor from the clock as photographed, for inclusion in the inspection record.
2:46
